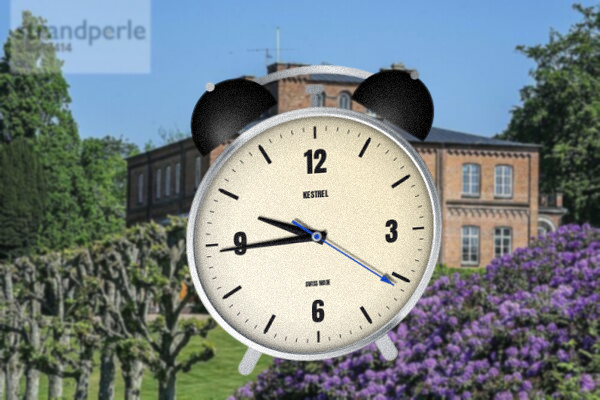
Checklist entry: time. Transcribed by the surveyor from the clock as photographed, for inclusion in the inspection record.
9:44:21
